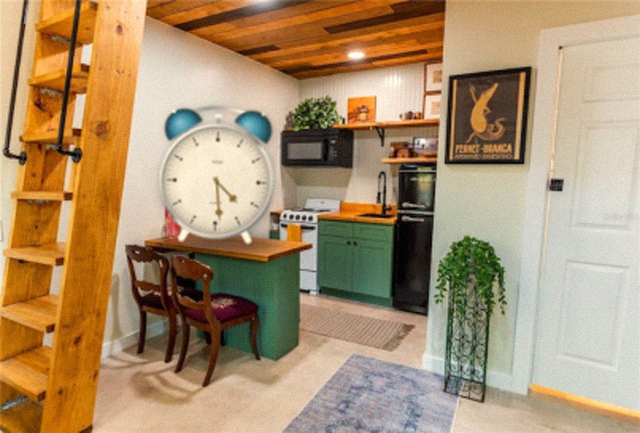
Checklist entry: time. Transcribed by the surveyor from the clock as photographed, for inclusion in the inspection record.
4:29
